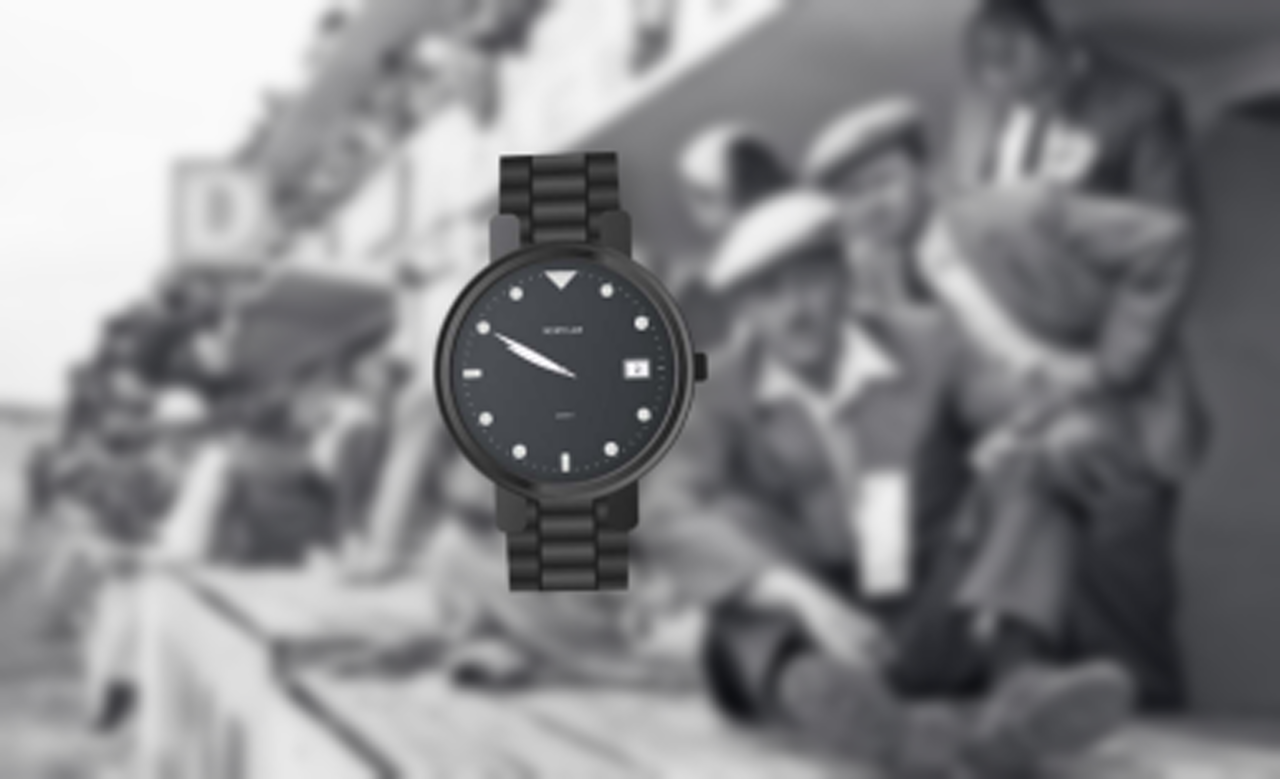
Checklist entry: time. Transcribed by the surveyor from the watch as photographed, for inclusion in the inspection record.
9:50
